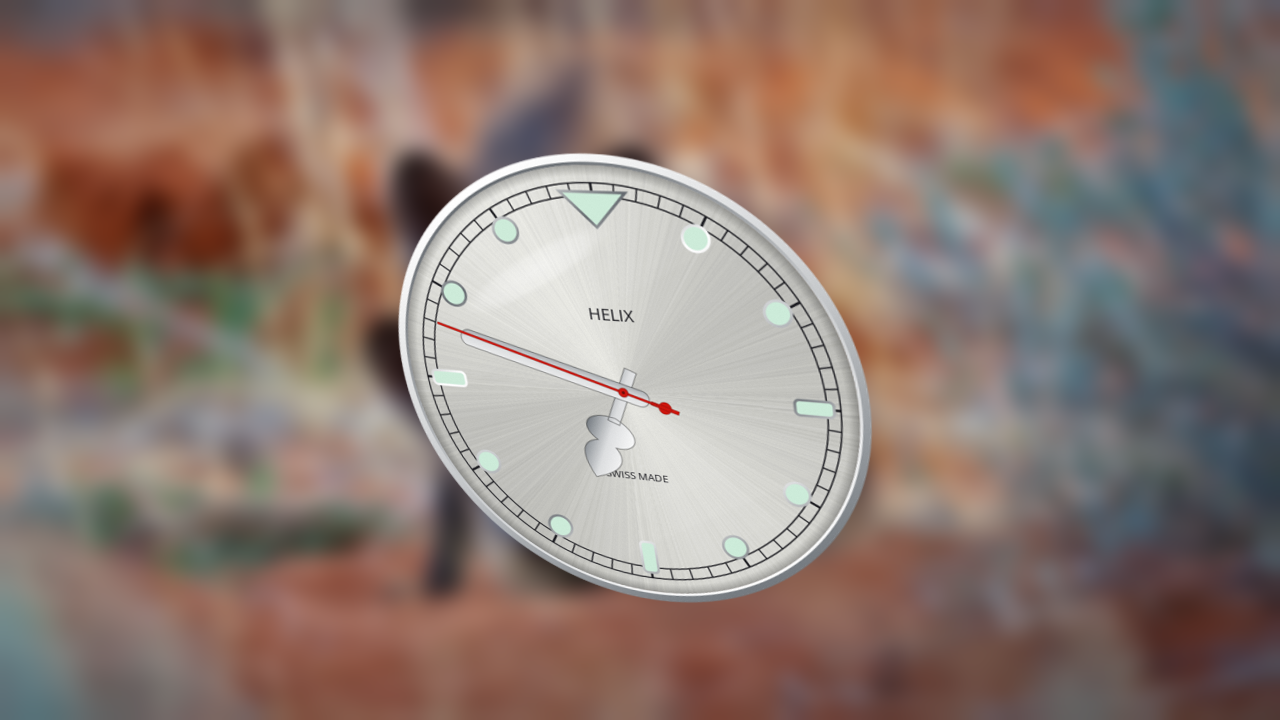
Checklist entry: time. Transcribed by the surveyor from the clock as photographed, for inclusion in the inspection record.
6:47:48
